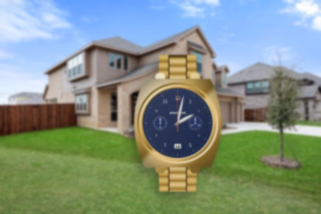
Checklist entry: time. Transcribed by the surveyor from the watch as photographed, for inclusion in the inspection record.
2:02
